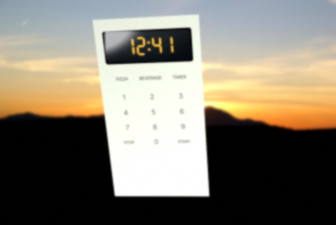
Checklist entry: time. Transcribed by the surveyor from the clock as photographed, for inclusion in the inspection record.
12:41
